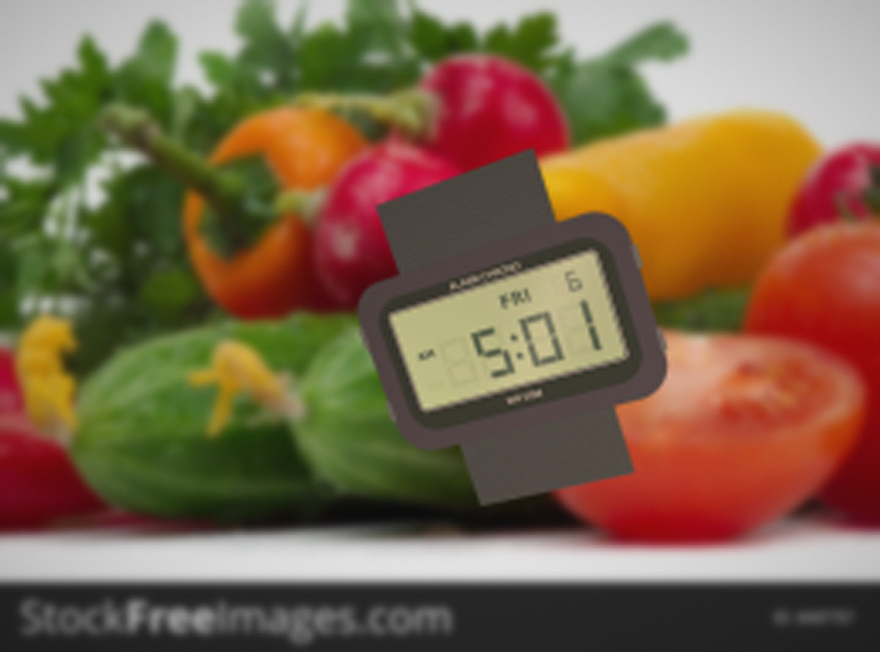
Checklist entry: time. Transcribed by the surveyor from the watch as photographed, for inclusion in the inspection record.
5:01
